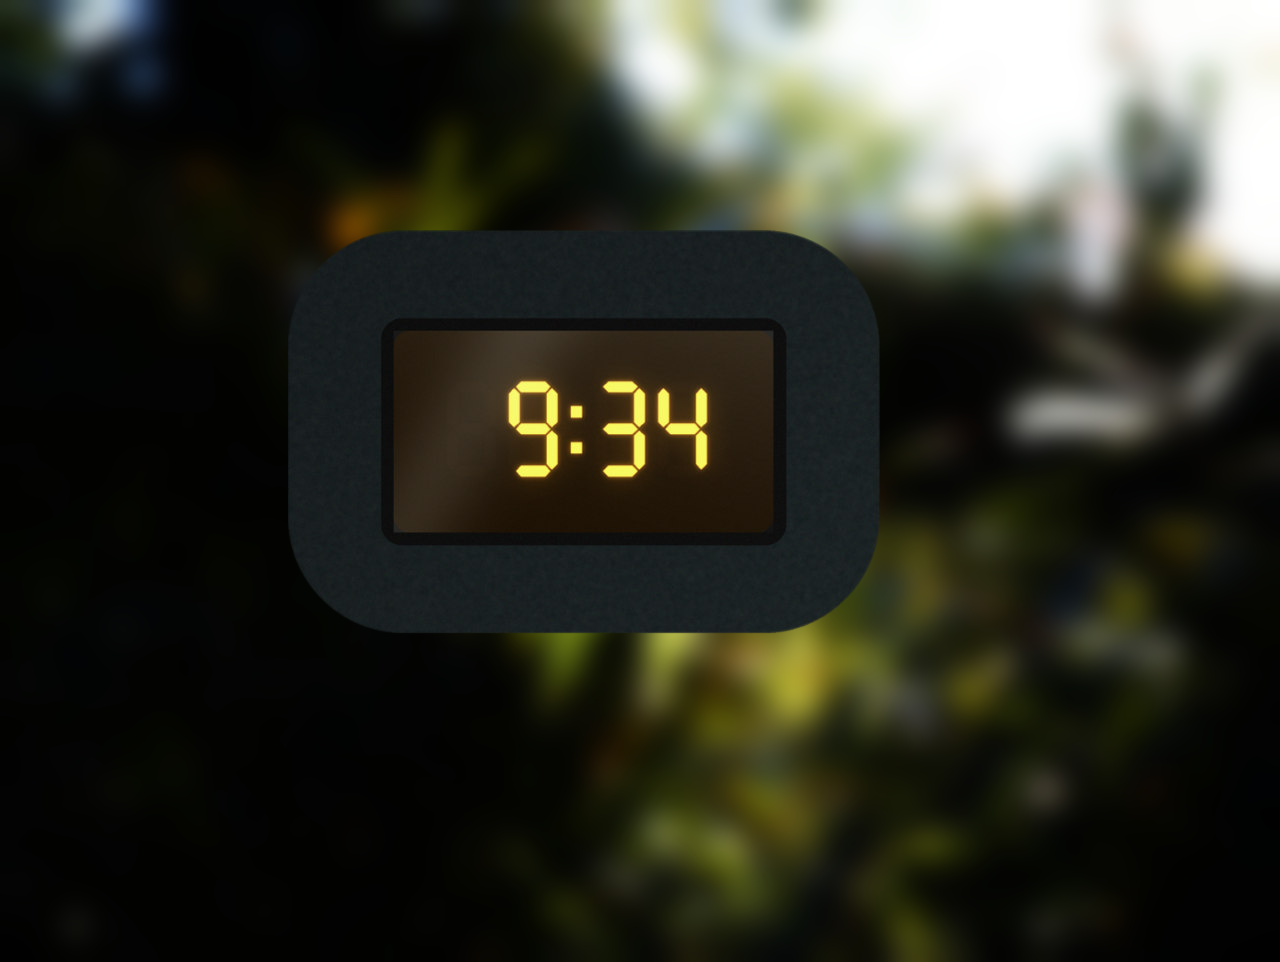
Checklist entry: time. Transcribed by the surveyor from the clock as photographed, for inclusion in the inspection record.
9:34
